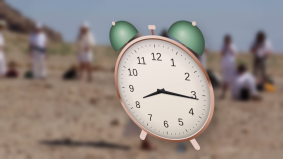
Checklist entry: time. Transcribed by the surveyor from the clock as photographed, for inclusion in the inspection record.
8:16
